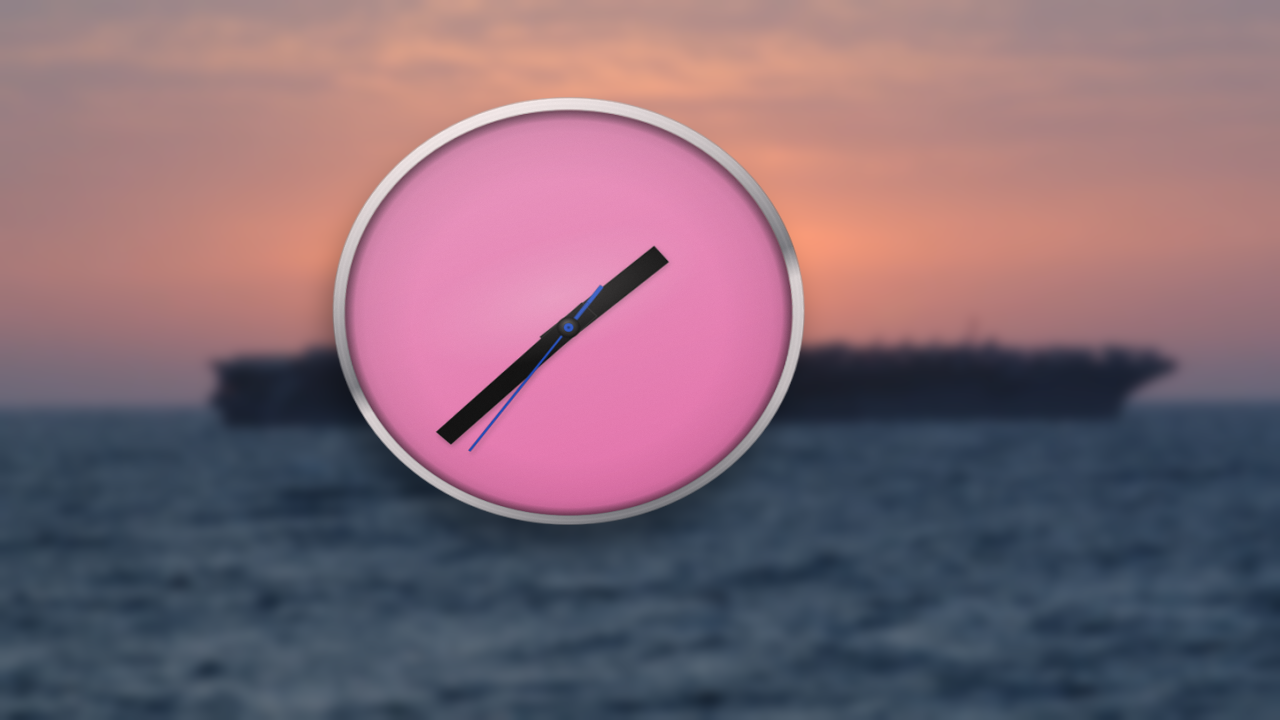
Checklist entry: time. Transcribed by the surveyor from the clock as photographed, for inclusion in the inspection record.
1:37:36
